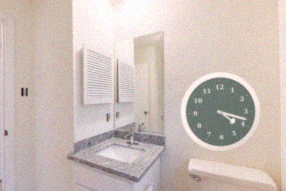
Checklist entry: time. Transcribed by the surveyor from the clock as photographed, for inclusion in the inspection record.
4:18
